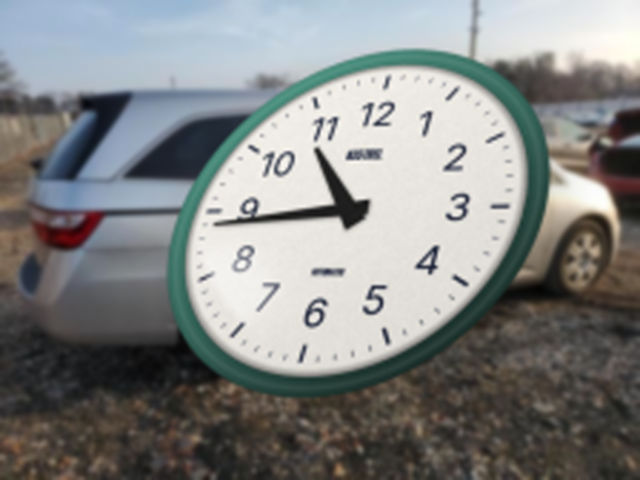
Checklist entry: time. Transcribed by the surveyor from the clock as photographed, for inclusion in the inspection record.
10:44
